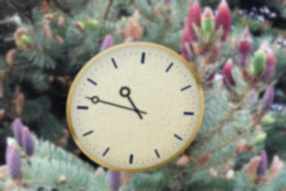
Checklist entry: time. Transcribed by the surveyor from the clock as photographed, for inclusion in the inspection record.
10:47
